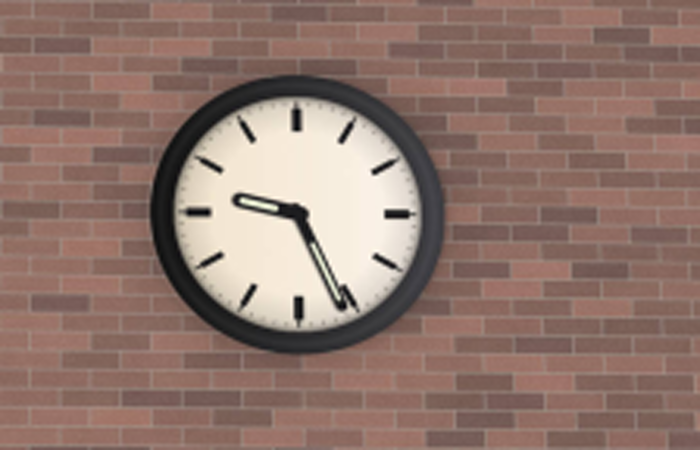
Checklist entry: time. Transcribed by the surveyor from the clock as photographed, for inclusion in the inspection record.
9:26
